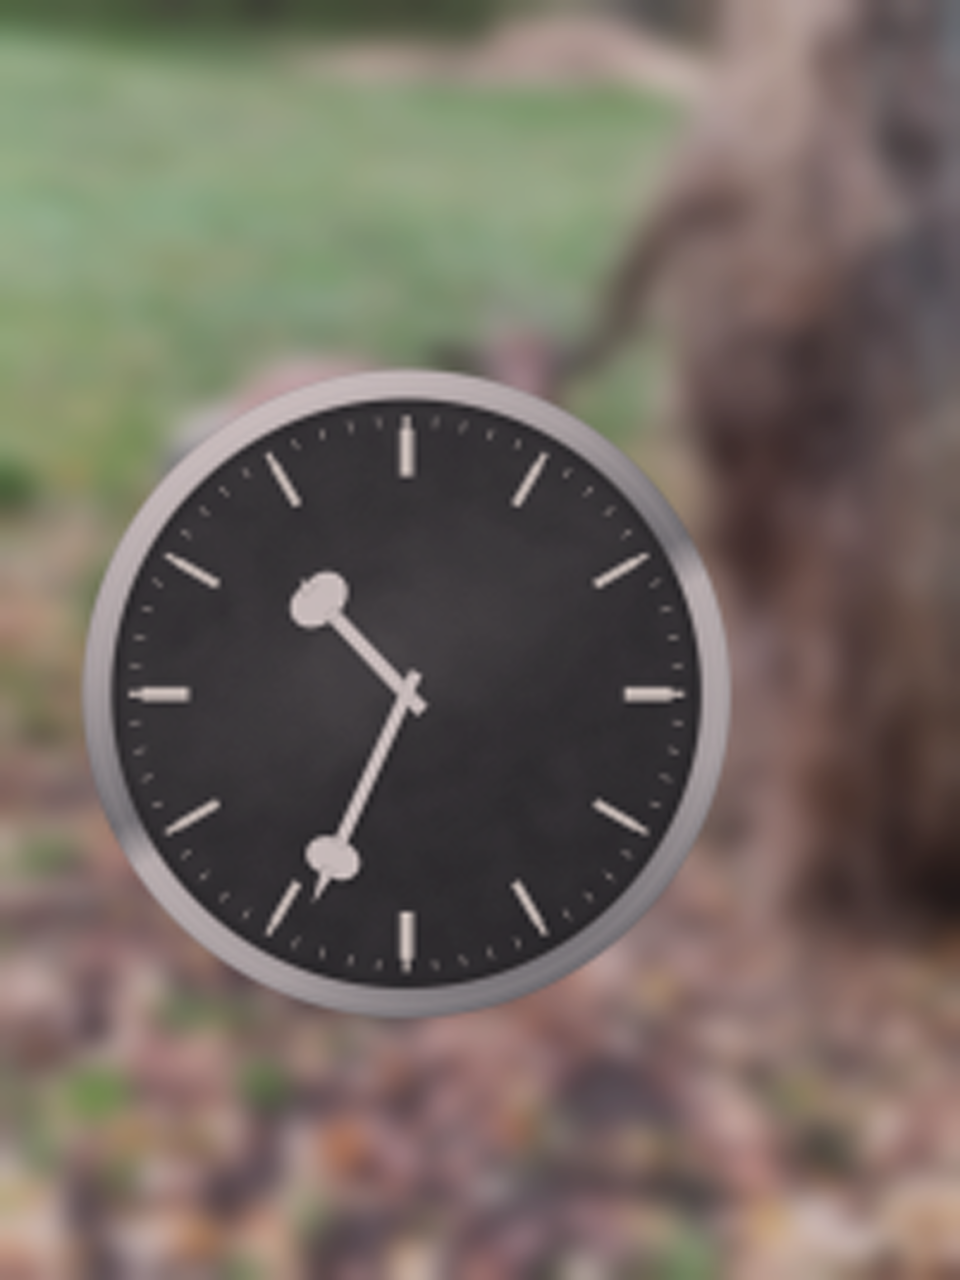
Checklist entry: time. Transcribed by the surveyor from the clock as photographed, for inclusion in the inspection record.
10:34
